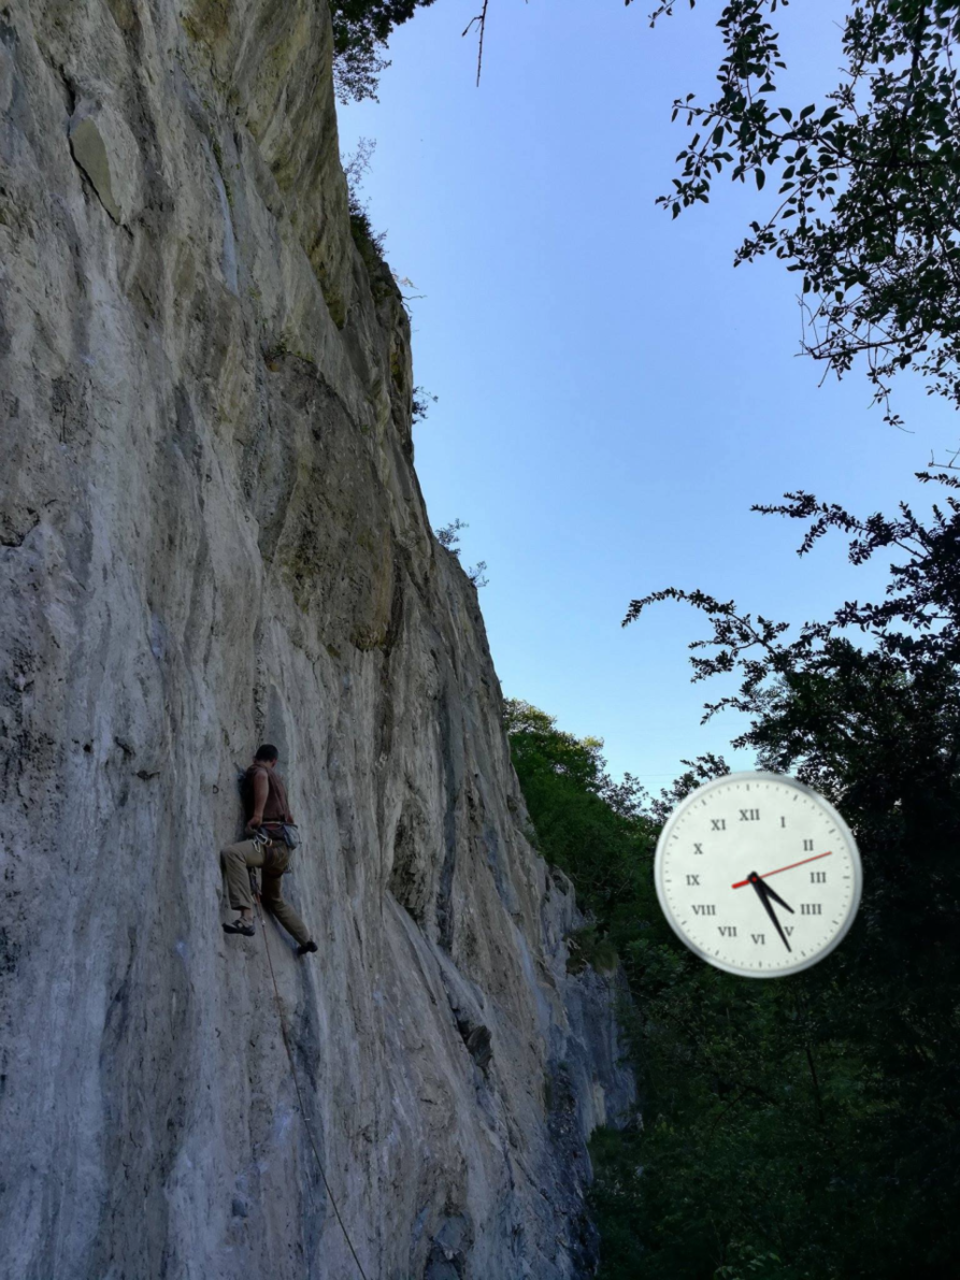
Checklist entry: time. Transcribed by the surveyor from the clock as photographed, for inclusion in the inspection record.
4:26:12
